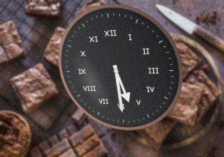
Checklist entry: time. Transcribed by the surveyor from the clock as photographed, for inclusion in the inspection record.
5:30
